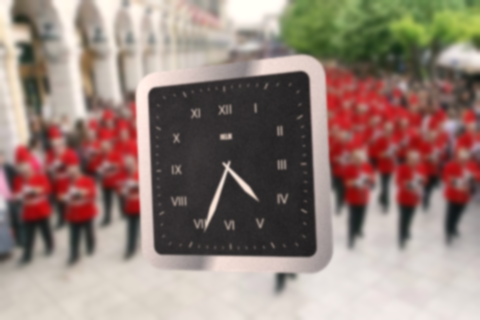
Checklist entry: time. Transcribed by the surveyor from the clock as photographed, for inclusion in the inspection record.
4:34
